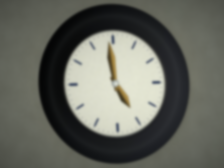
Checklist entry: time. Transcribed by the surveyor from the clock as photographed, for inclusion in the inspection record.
4:59
